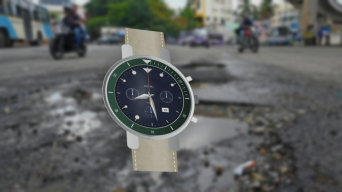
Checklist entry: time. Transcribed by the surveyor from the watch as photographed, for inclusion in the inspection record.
8:28
